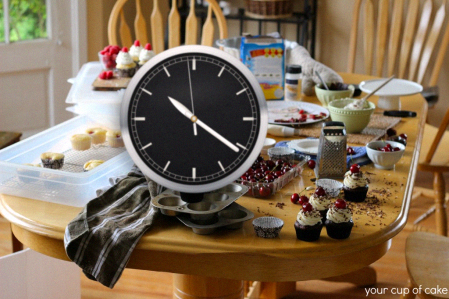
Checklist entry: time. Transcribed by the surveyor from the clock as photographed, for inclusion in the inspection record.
10:20:59
